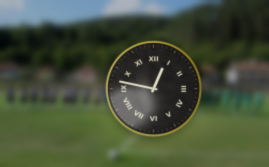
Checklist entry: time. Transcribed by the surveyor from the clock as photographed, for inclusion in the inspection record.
12:47
